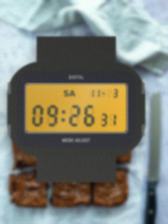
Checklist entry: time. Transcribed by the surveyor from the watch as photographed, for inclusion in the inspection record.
9:26:31
